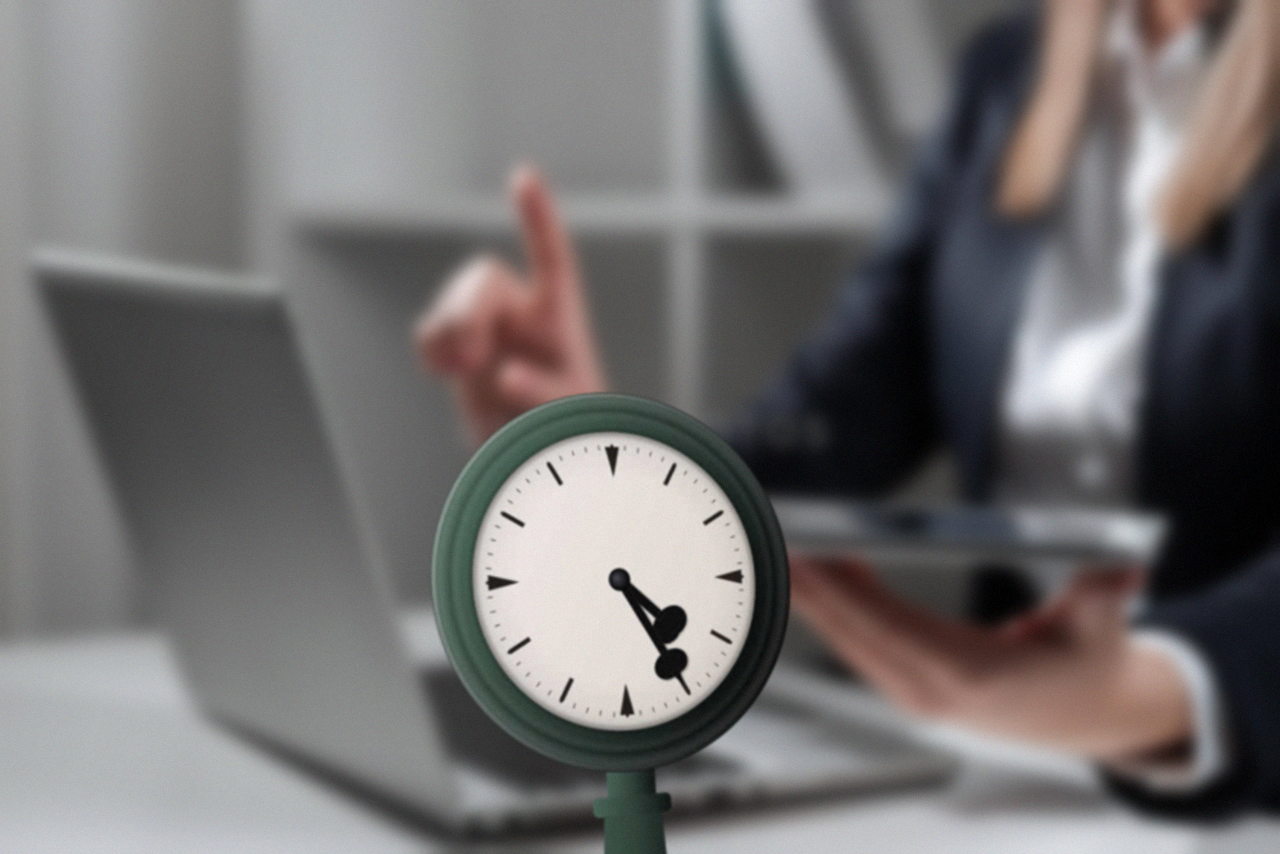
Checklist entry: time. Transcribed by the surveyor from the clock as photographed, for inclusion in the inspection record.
4:25
